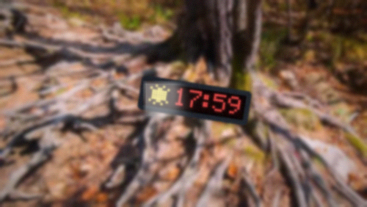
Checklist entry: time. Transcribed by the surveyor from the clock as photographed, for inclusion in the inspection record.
17:59
